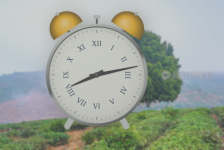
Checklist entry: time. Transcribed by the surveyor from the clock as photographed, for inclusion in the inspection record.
8:13
